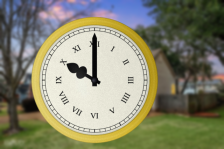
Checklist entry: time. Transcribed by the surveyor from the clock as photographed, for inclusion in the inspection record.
10:00
